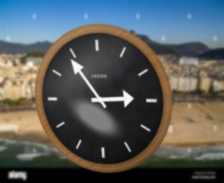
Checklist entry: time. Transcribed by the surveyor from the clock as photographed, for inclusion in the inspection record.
2:54
